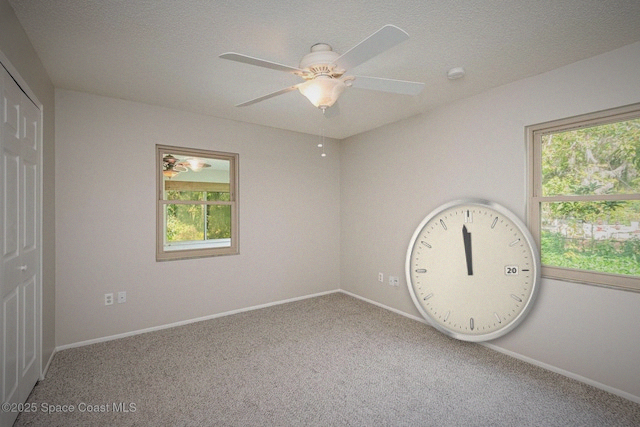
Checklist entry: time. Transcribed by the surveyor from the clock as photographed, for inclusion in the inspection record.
11:59
